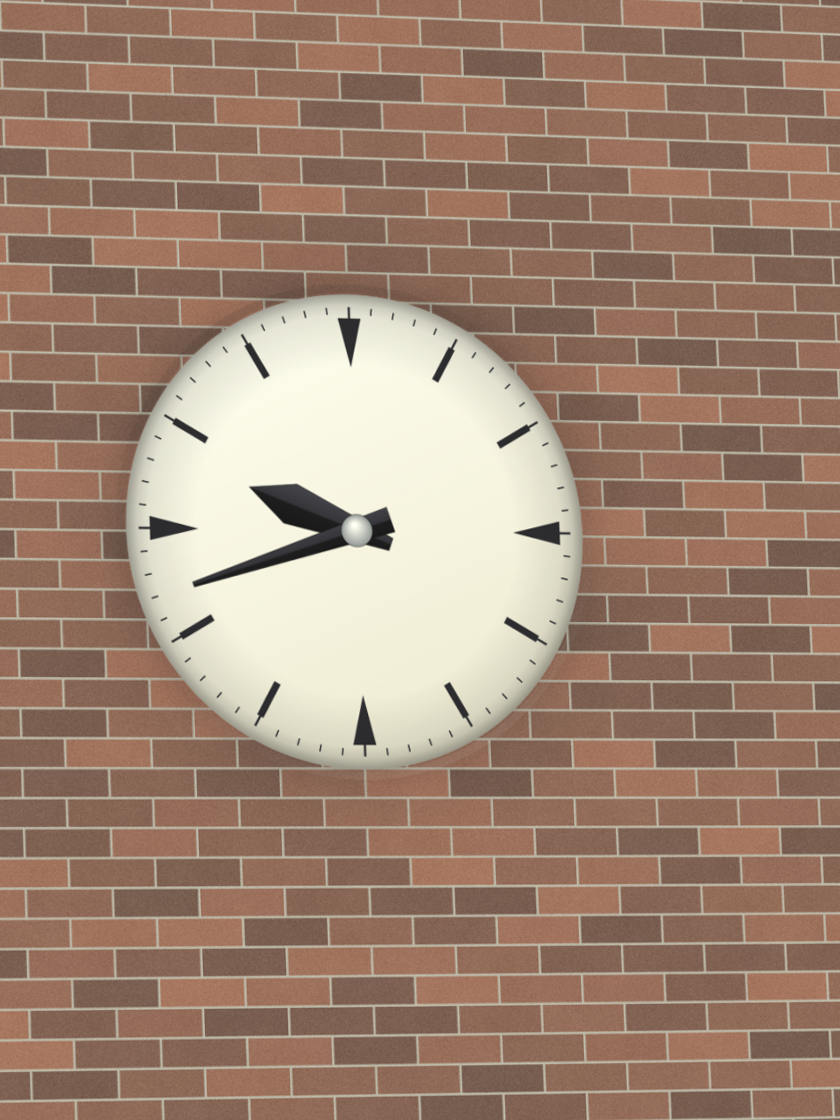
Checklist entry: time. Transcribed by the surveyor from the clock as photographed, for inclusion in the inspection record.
9:42
